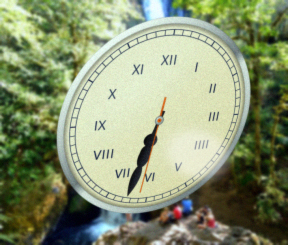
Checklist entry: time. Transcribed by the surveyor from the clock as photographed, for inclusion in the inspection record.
6:32:31
